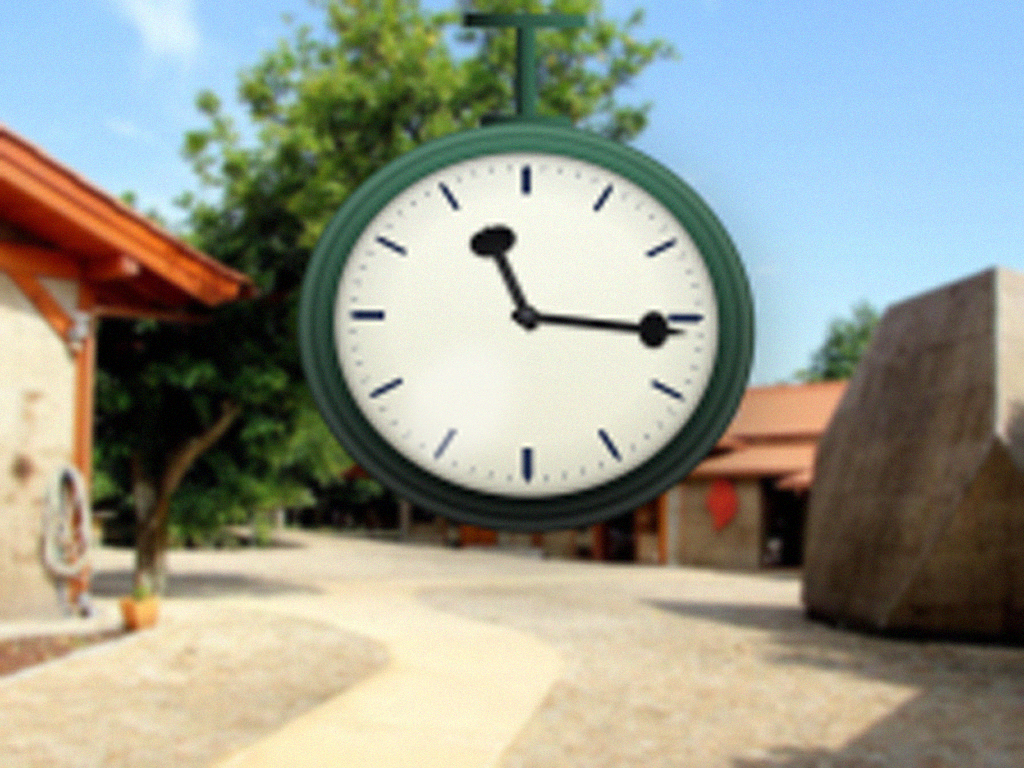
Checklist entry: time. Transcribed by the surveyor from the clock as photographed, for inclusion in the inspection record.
11:16
